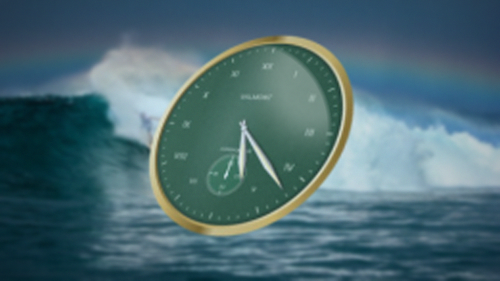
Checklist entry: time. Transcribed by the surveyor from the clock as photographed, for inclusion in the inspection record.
5:22
